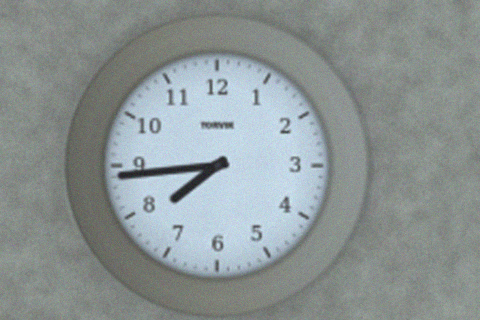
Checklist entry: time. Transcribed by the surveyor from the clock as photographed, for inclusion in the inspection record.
7:44
